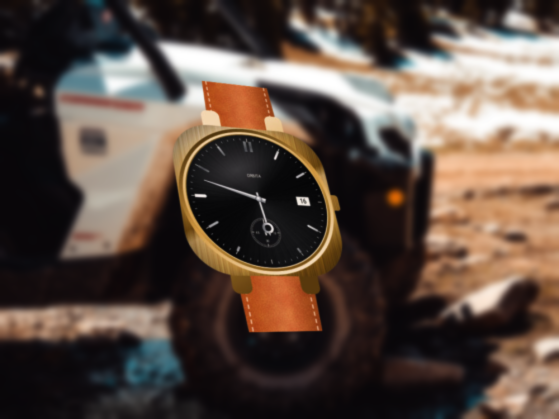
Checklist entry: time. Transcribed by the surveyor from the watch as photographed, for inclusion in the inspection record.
5:48
